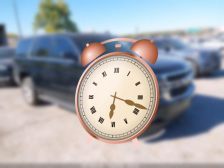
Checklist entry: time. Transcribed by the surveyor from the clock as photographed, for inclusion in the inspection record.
6:18
